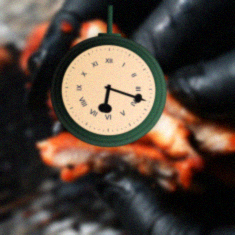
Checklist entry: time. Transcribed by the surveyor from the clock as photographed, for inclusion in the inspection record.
6:18
